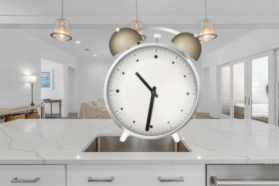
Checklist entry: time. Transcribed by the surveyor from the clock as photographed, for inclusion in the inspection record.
10:31
